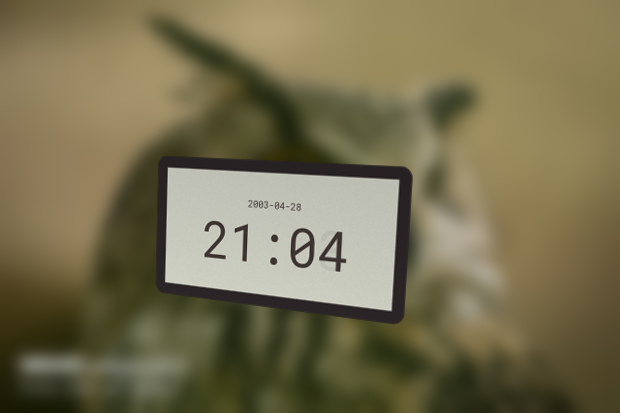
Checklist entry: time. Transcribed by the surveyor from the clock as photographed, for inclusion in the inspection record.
21:04
